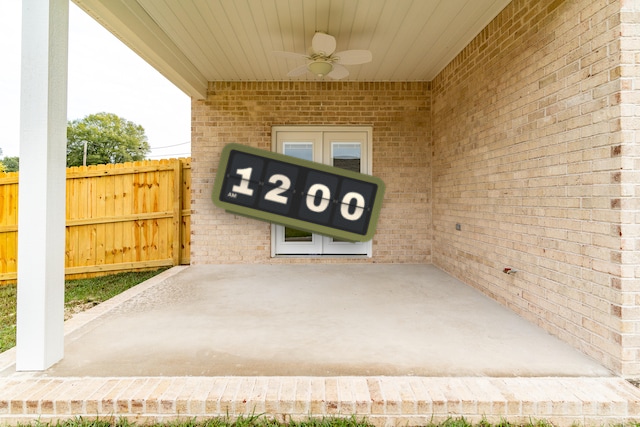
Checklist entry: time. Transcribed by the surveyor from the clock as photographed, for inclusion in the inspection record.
12:00
